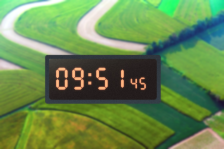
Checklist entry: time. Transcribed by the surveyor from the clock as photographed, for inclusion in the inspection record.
9:51:45
